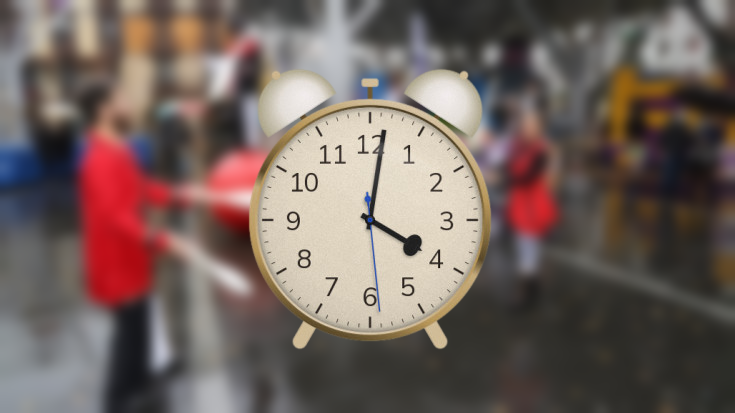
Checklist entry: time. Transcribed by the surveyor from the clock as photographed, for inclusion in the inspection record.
4:01:29
